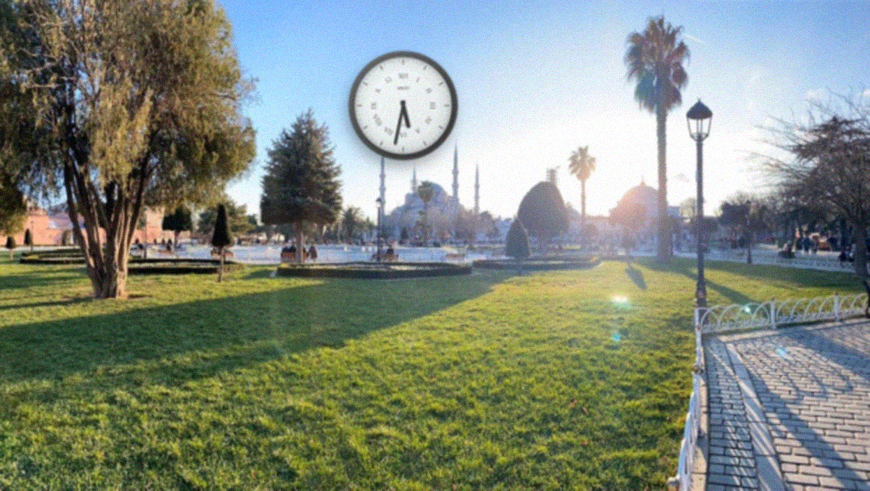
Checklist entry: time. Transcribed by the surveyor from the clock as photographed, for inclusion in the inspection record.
5:32
